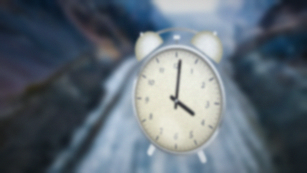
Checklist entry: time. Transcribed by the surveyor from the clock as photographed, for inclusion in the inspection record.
4:01
